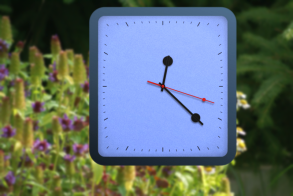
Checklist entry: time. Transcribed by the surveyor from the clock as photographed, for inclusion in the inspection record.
12:22:18
